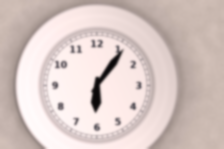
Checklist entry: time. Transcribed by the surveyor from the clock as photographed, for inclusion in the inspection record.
6:06
